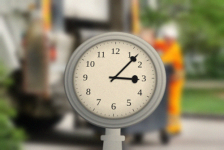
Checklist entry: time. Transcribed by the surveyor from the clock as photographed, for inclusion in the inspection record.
3:07
